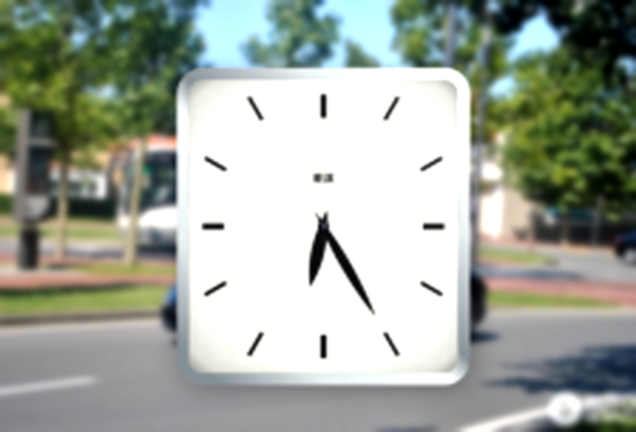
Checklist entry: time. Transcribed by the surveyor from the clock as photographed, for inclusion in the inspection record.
6:25
